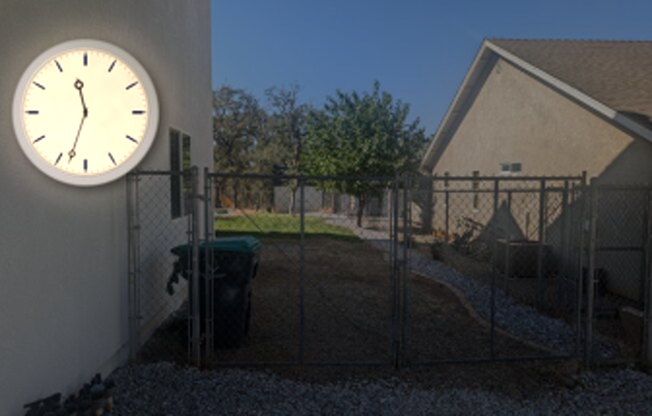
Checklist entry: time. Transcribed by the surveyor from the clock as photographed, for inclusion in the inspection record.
11:33
